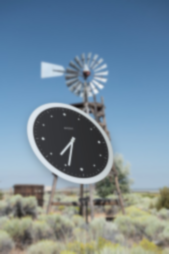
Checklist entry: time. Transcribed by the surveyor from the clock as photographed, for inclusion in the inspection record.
7:34
